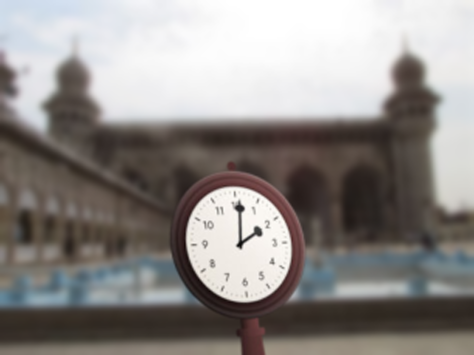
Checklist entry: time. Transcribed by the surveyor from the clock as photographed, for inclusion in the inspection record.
2:01
